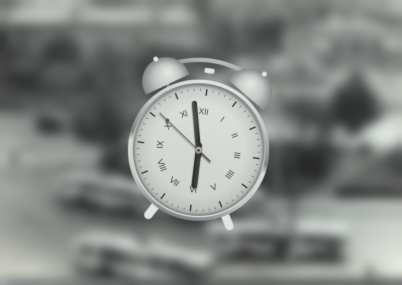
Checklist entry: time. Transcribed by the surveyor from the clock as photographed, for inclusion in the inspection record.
5:57:51
